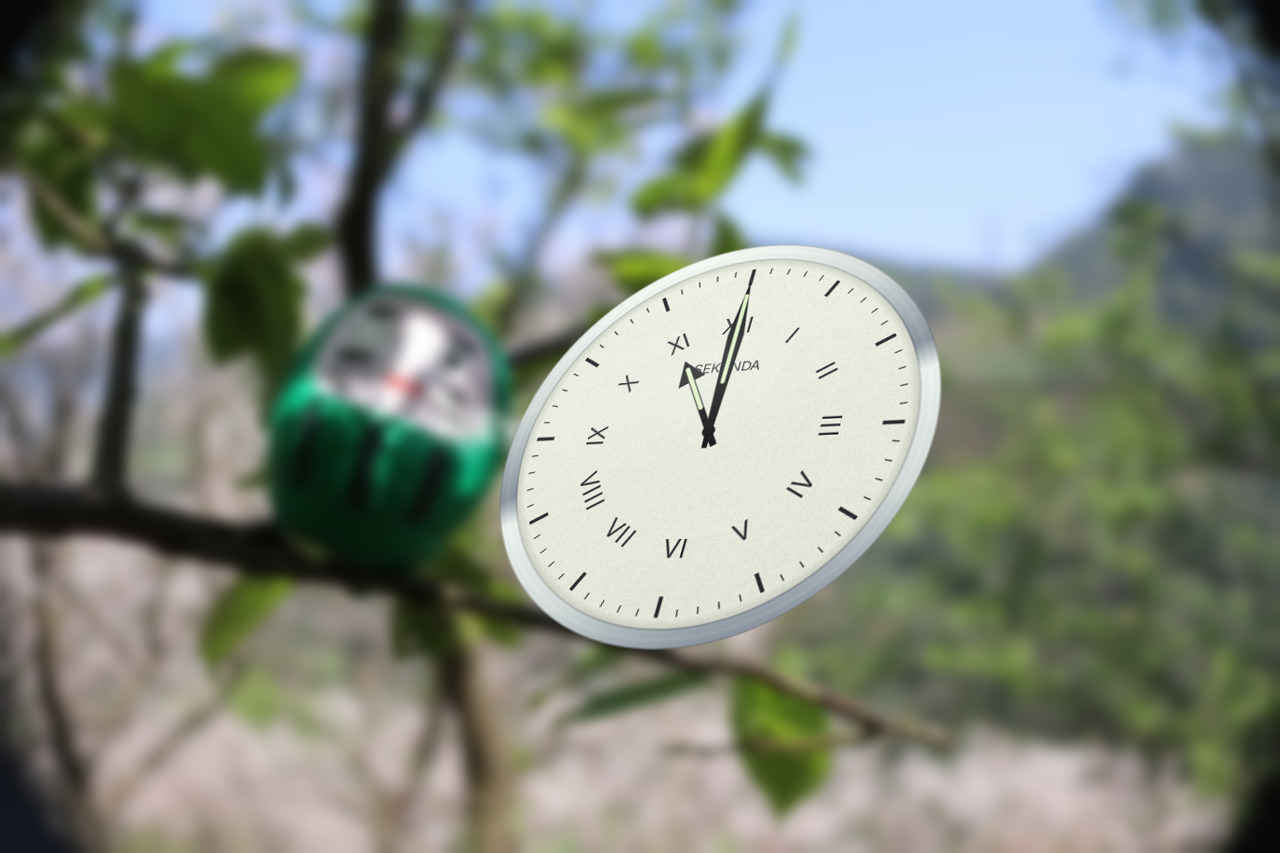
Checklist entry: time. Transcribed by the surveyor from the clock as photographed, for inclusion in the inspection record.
11:00
